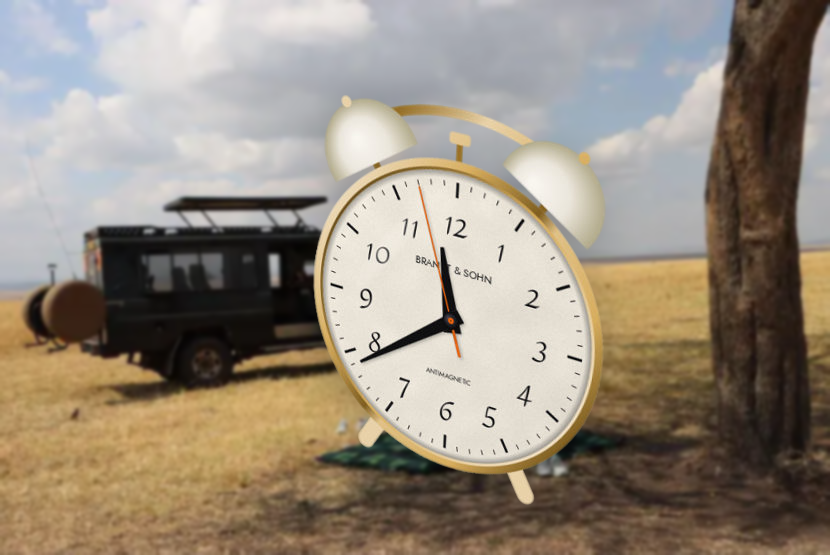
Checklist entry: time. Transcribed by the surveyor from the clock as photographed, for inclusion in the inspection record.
11:38:57
